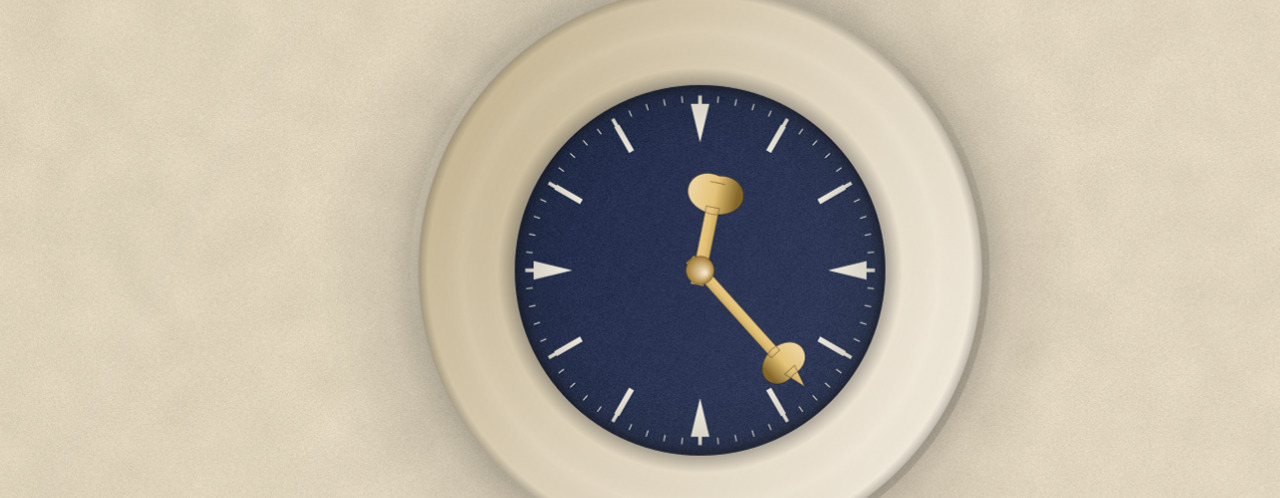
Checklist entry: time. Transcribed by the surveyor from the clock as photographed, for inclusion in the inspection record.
12:23
